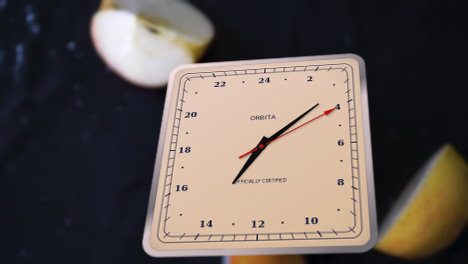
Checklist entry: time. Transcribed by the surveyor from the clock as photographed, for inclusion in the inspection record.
14:08:10
